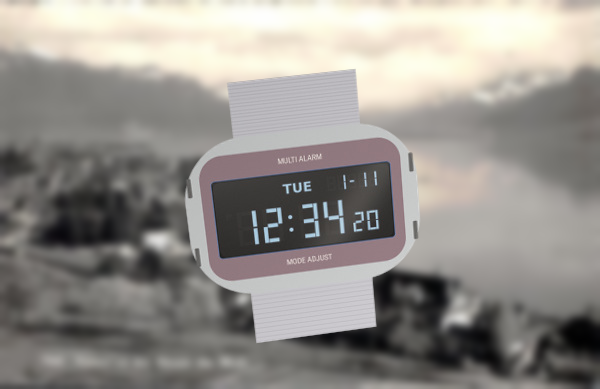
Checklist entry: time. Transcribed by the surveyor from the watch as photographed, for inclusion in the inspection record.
12:34:20
